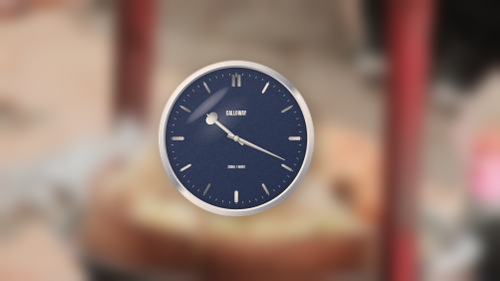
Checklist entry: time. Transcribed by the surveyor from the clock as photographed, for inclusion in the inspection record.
10:19
